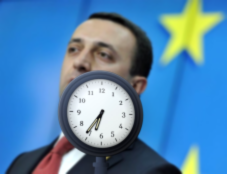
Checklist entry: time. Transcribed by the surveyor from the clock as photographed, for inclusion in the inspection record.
6:36
